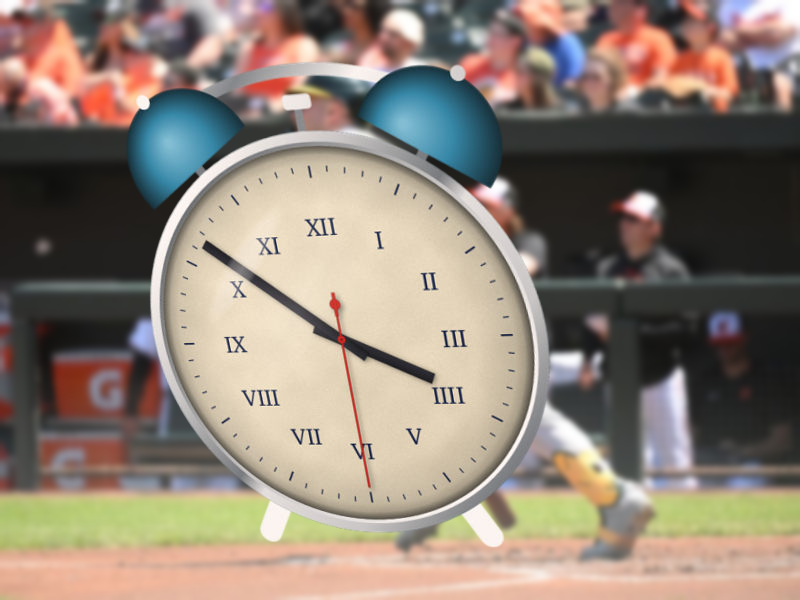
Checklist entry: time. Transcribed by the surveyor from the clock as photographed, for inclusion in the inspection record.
3:51:30
